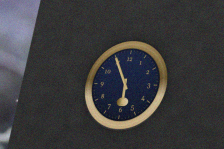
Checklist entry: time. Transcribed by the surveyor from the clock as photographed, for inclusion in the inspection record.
5:55
